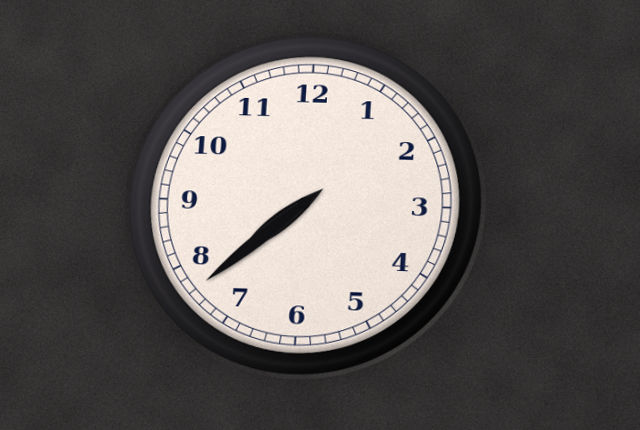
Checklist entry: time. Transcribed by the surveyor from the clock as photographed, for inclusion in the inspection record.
7:38
